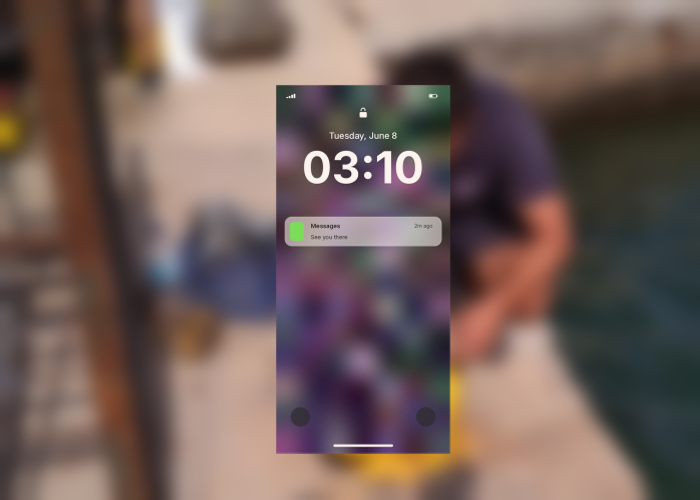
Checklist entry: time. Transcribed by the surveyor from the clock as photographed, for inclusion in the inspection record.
3:10
